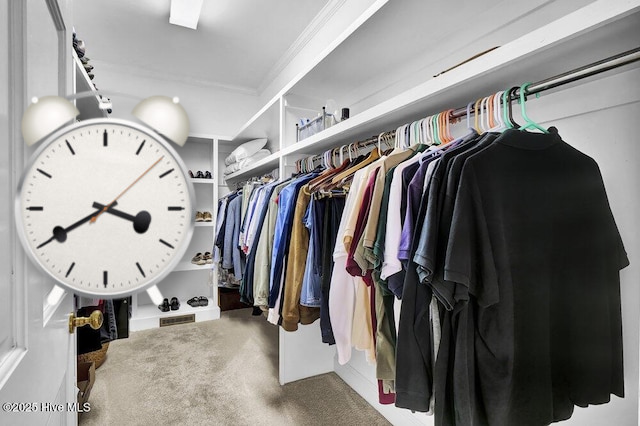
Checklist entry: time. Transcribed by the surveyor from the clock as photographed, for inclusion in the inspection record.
3:40:08
